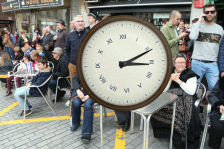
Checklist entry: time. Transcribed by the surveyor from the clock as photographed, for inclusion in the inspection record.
3:11
